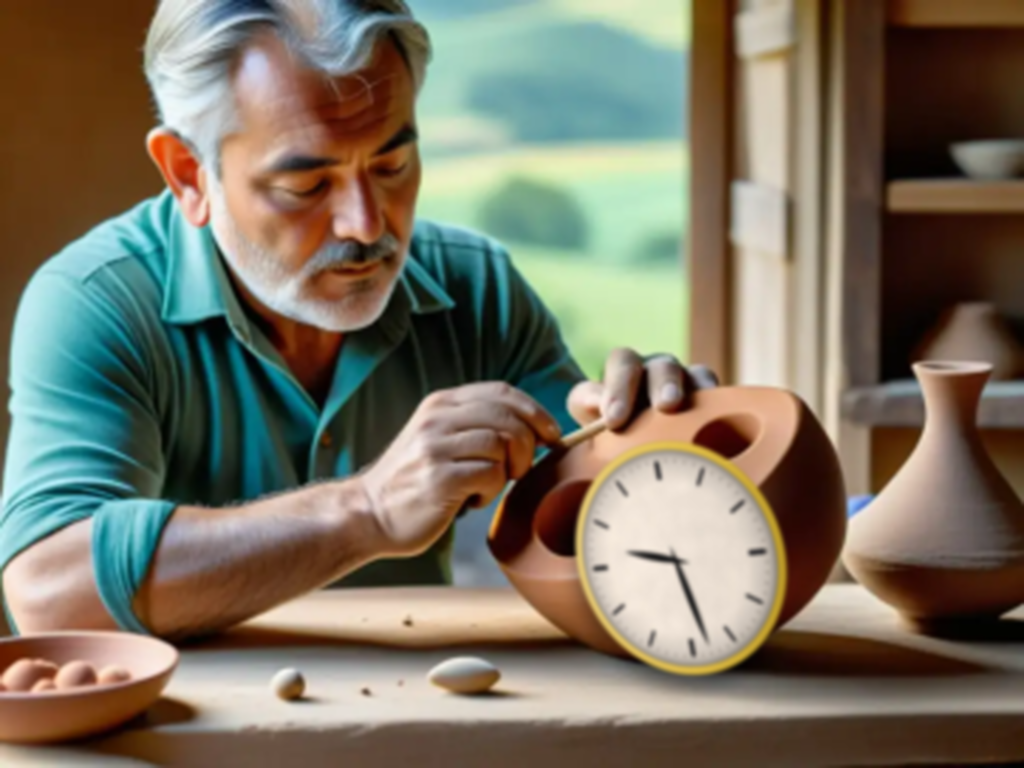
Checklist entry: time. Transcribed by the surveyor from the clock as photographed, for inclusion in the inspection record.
9:28
